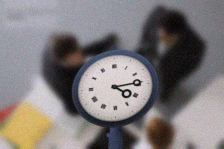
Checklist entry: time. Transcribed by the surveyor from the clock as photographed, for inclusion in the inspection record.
4:14
